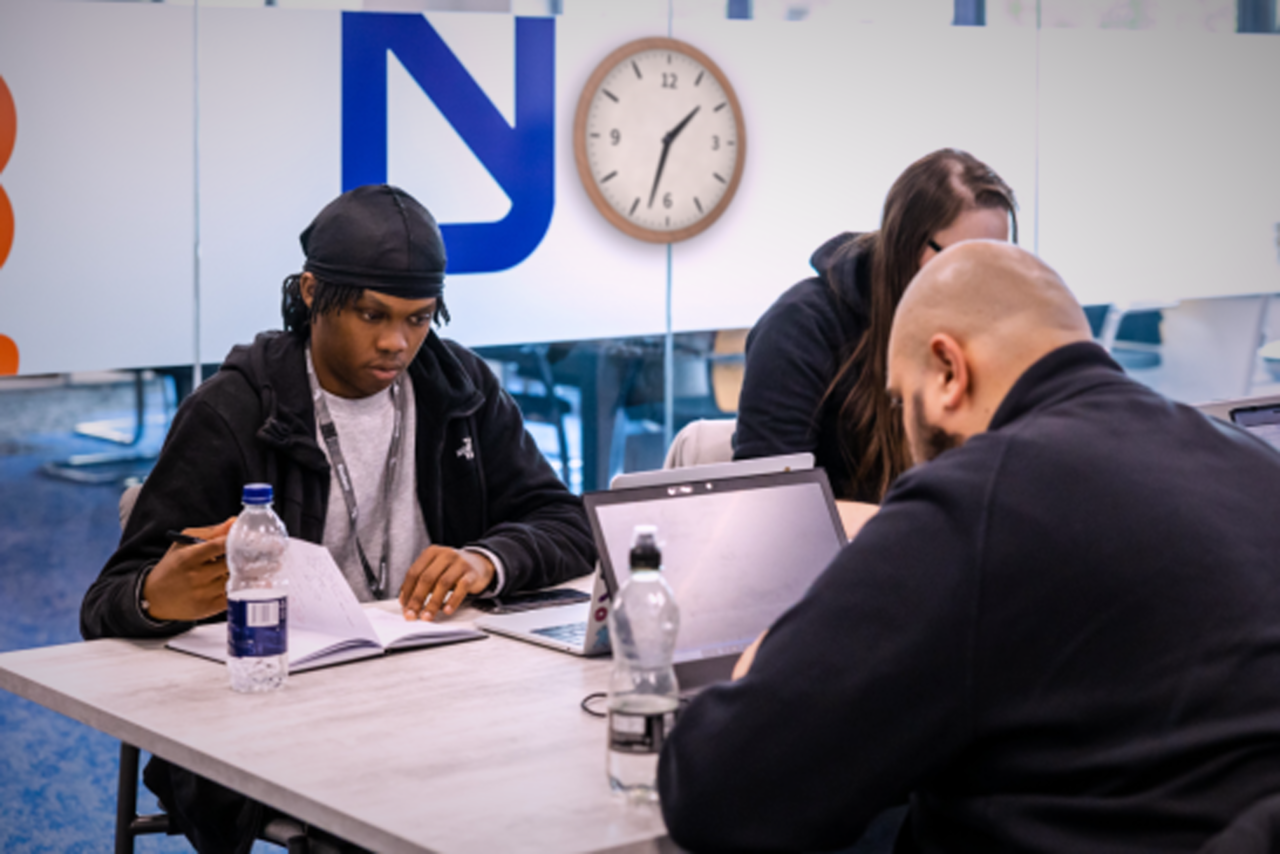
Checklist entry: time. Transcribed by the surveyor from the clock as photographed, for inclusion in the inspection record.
1:33
